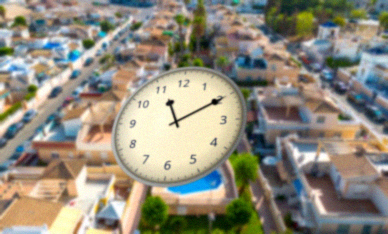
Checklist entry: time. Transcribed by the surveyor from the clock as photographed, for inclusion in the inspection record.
11:10
